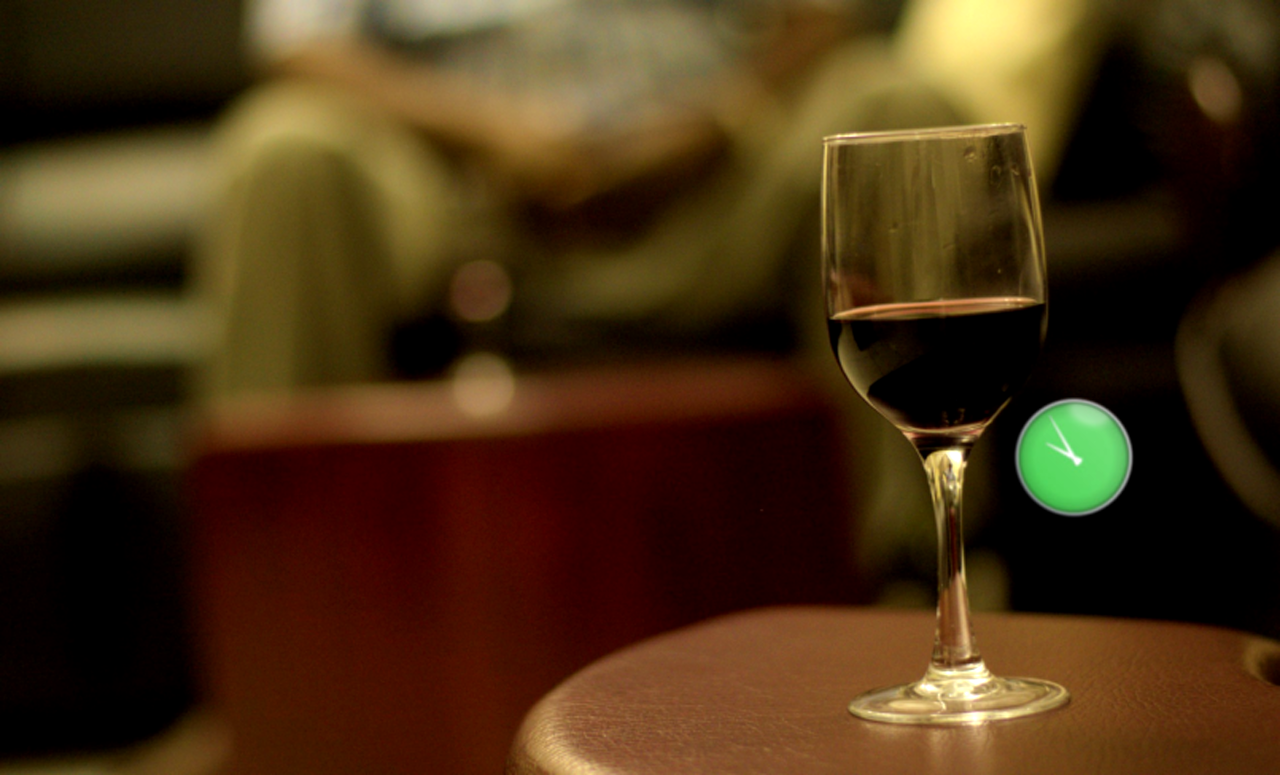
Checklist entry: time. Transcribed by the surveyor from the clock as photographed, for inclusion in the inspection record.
9:55
